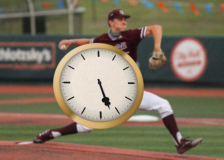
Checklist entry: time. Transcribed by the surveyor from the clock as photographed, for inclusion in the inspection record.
5:27
